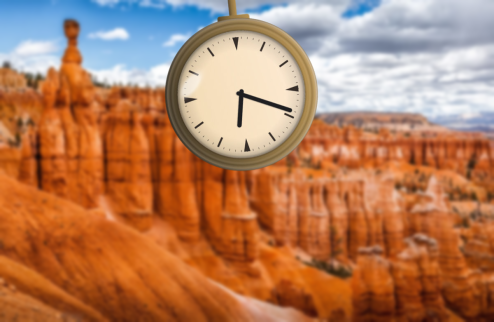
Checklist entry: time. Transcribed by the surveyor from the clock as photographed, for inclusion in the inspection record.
6:19
